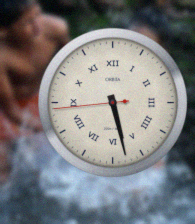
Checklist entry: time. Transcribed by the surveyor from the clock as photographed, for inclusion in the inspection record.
5:27:44
